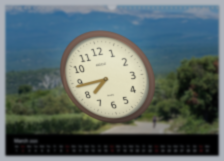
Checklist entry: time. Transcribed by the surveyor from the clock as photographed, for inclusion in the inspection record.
7:44
